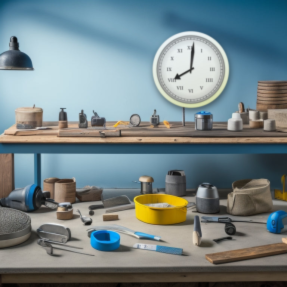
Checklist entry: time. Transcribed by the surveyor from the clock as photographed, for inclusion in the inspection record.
8:01
